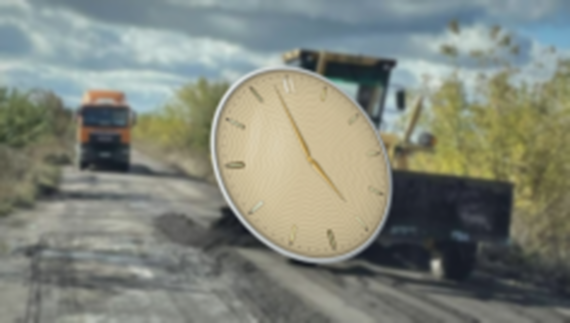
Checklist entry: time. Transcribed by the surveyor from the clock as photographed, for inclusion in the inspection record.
4:58
